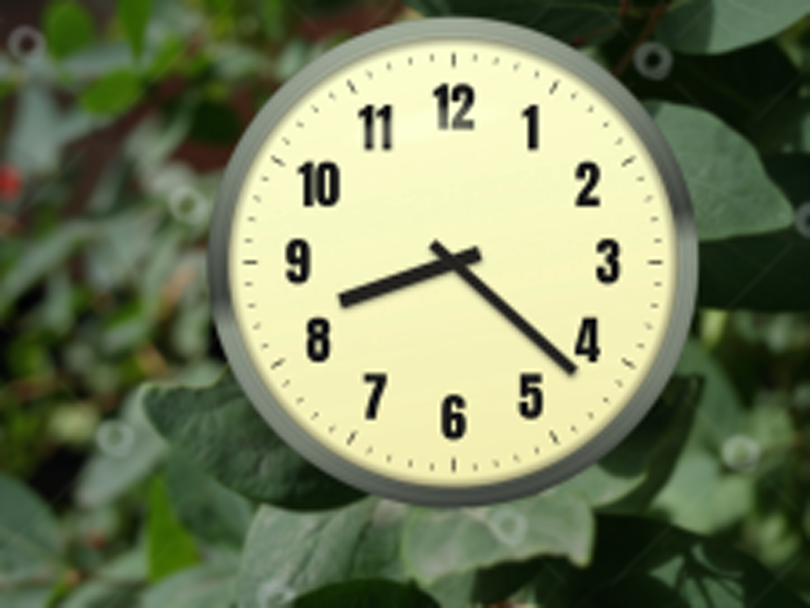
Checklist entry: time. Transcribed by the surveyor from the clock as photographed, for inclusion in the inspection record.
8:22
